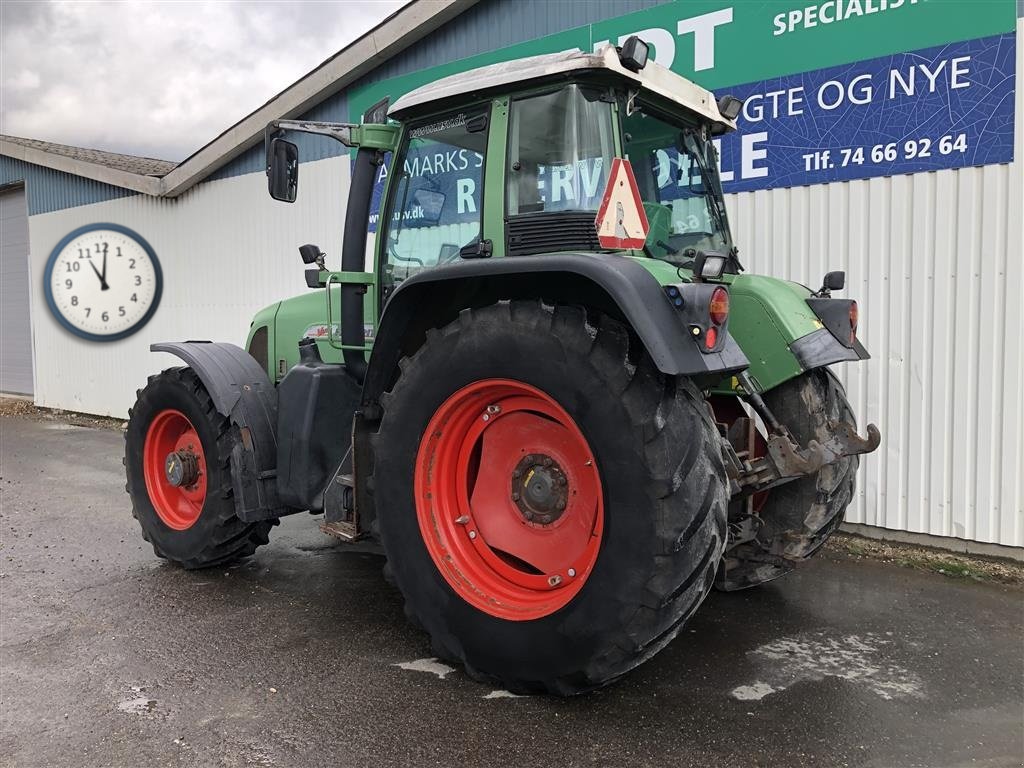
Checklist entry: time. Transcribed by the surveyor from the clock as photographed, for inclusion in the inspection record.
11:01
